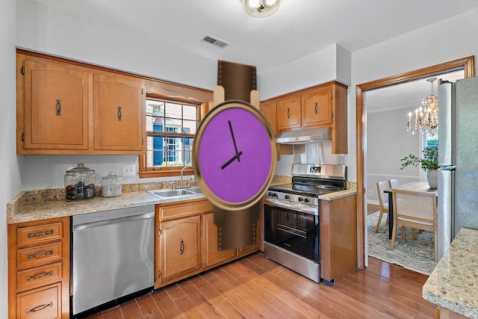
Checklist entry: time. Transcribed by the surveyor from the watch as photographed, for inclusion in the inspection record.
7:57
